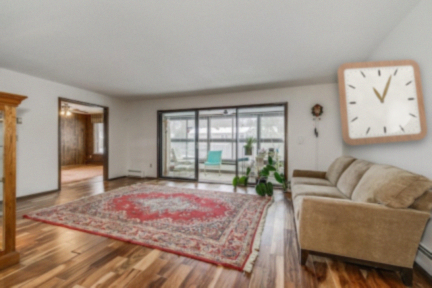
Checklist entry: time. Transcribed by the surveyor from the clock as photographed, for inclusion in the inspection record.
11:04
